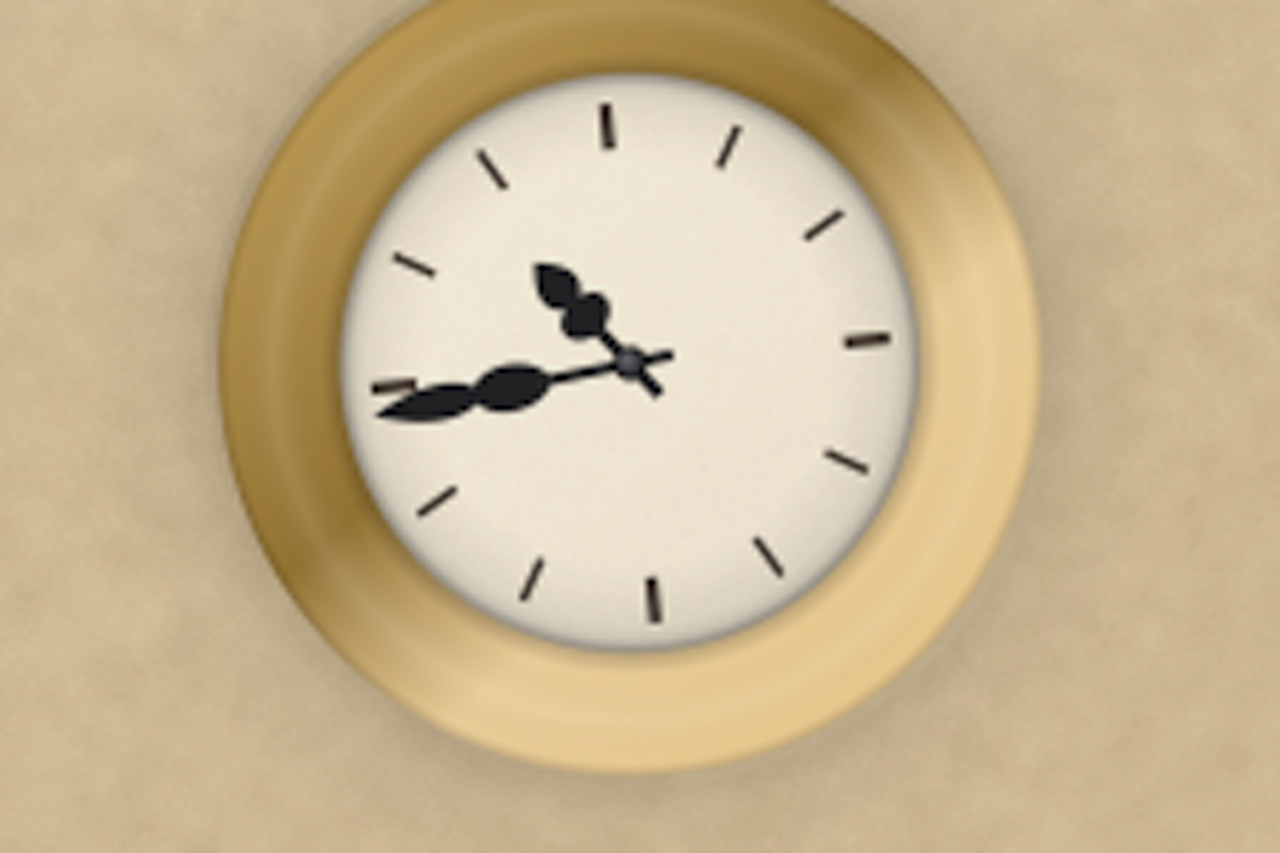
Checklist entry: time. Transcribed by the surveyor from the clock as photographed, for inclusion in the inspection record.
10:44
